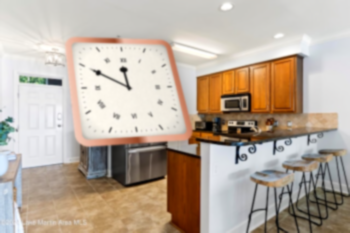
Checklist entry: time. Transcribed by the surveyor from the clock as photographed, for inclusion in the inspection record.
11:50
